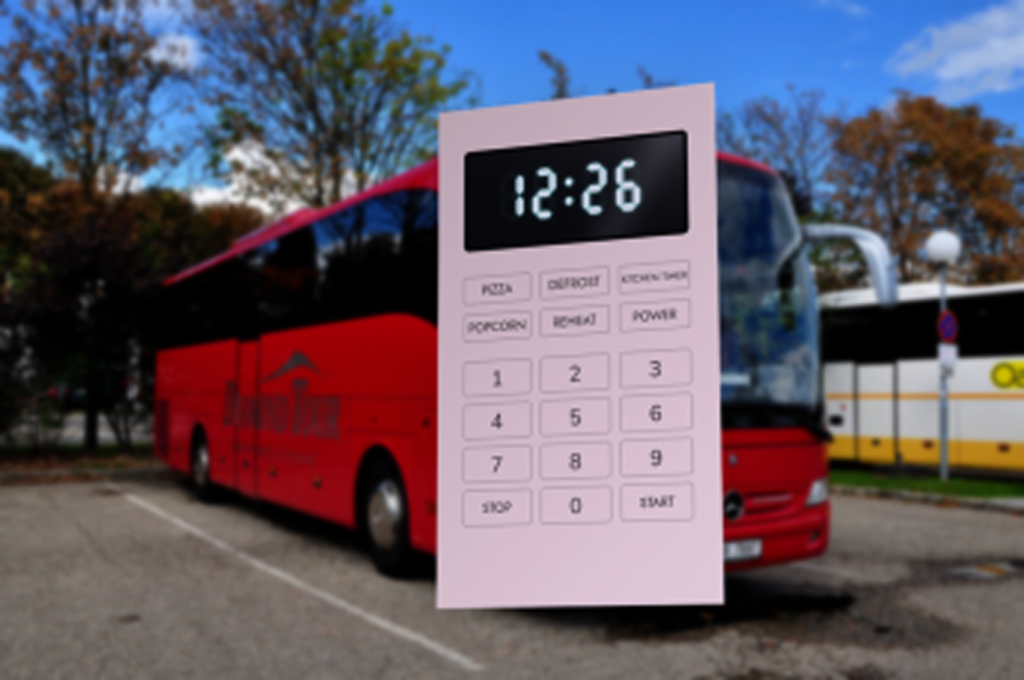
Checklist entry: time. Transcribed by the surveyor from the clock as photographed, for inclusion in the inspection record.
12:26
